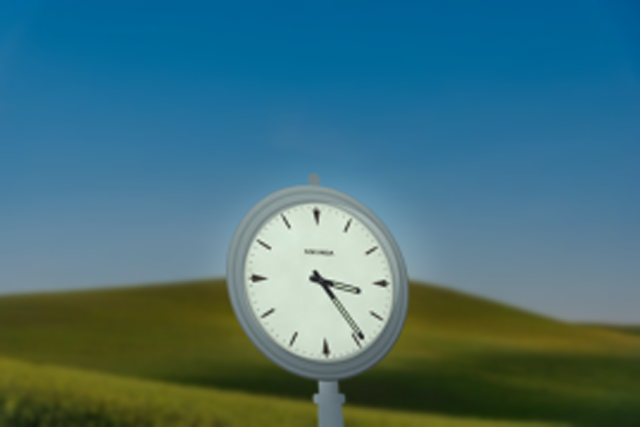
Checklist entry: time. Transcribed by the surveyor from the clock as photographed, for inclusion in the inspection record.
3:24
